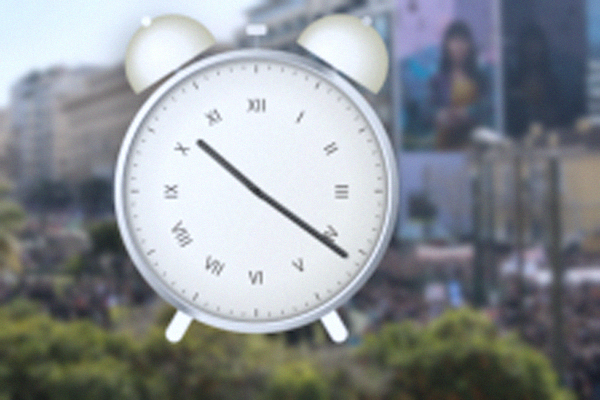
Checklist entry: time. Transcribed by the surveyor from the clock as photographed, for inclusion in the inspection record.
10:21
